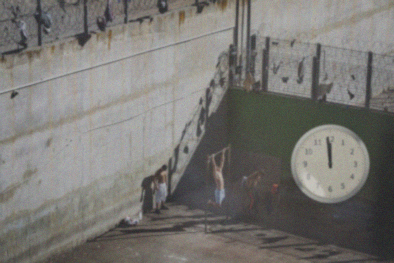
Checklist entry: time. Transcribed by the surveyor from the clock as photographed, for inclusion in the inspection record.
11:59
